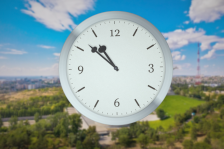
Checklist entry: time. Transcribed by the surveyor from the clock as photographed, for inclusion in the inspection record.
10:52
